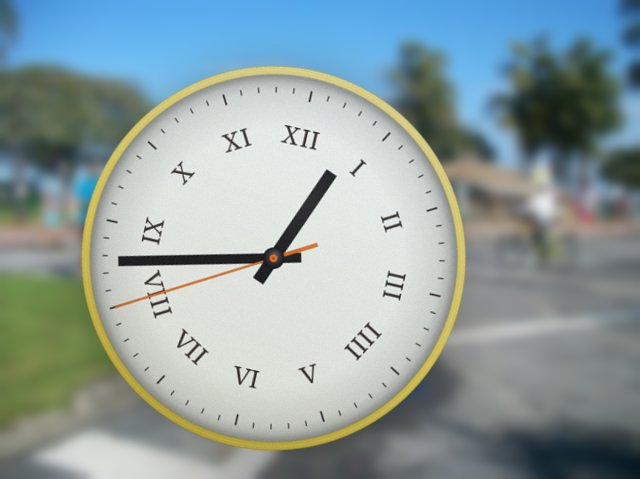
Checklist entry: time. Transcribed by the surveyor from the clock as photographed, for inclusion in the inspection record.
12:42:40
